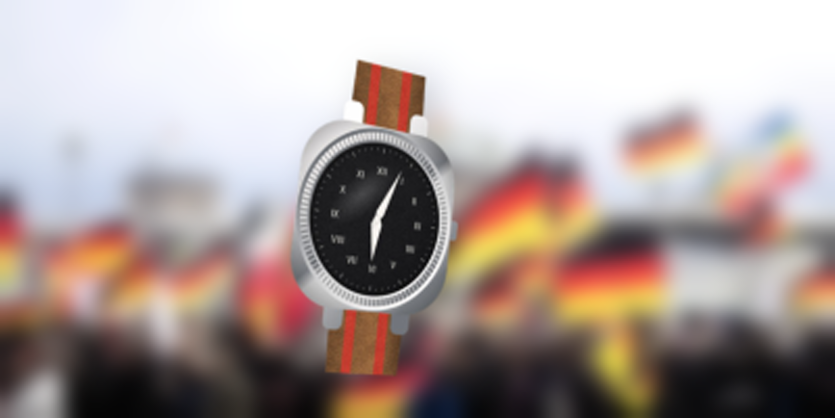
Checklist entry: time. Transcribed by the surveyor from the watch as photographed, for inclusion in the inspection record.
6:04
